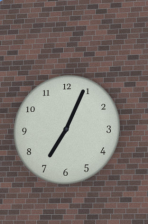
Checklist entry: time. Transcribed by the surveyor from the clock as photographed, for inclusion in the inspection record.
7:04
